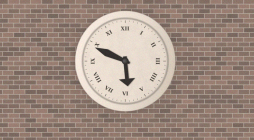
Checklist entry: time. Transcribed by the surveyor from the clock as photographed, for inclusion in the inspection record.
5:49
